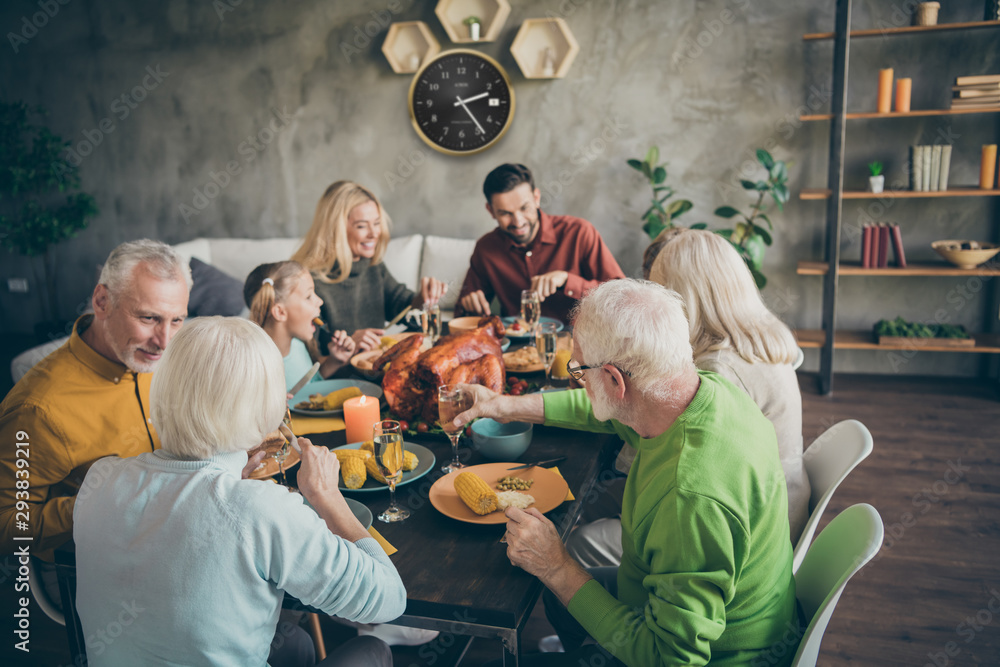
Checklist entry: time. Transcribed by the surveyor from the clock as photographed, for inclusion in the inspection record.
2:24
